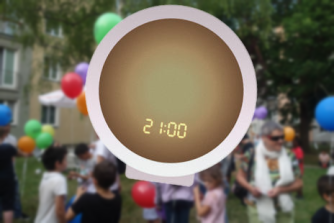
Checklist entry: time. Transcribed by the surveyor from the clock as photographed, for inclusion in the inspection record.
21:00
